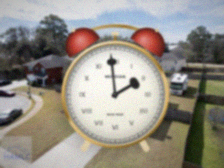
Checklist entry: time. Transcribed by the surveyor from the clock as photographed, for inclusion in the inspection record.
1:59
